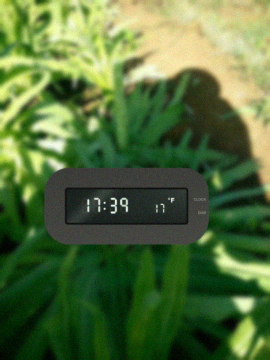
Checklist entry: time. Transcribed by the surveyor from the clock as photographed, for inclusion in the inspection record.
17:39
